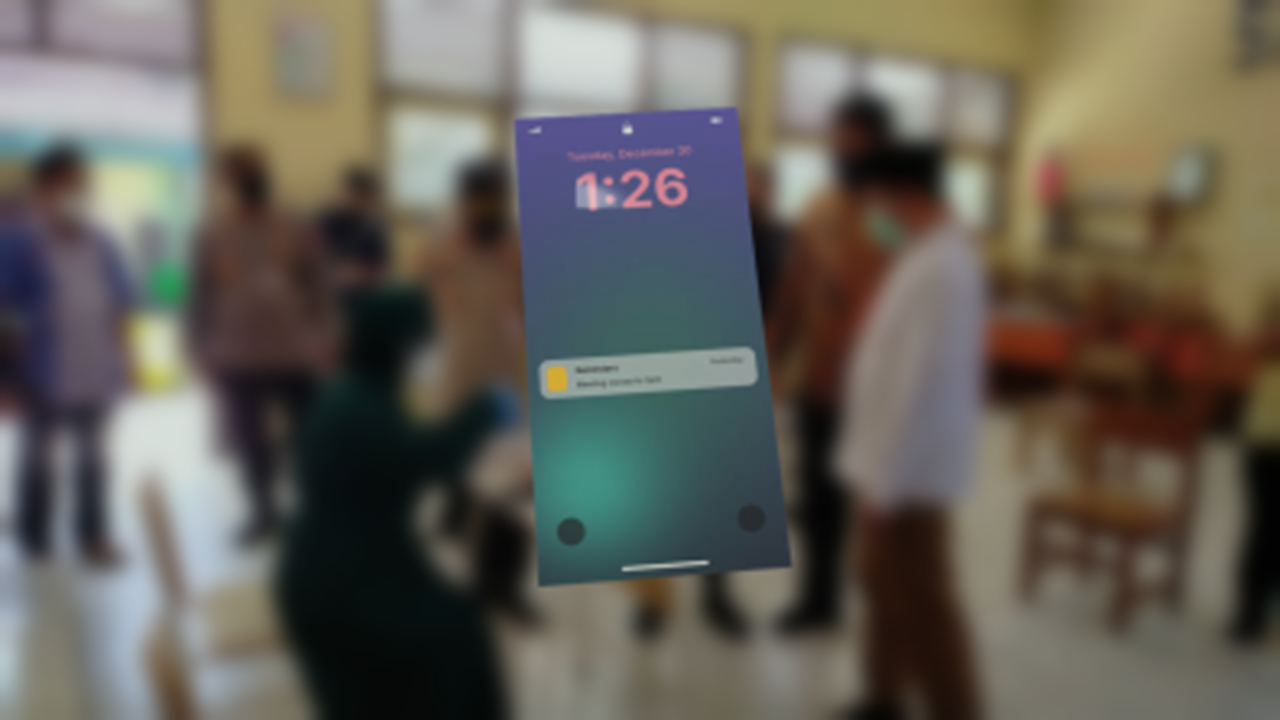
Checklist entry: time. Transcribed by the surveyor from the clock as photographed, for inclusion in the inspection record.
1:26
